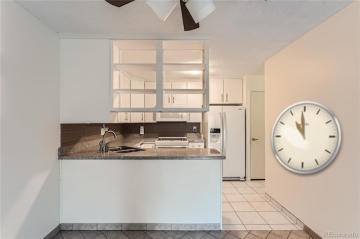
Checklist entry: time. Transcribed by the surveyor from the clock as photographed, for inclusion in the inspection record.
10:59
